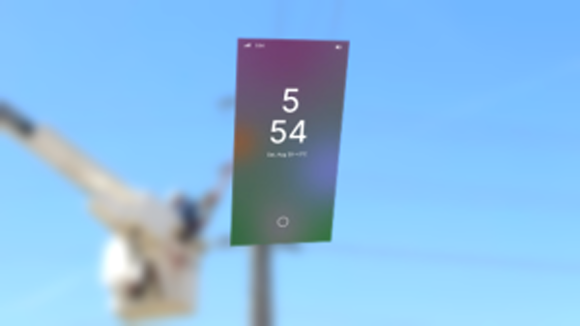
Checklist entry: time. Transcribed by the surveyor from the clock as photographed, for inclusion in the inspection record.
5:54
